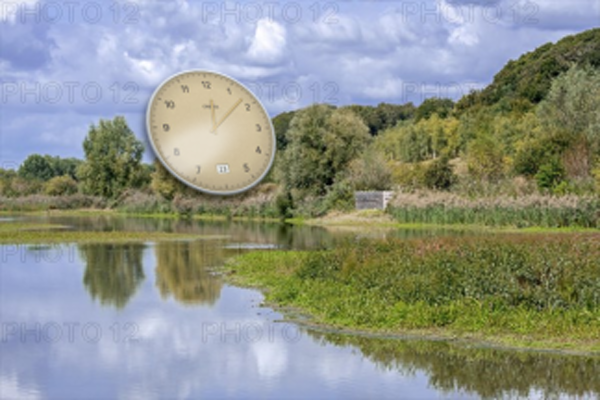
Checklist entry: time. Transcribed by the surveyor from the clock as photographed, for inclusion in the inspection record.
12:08
